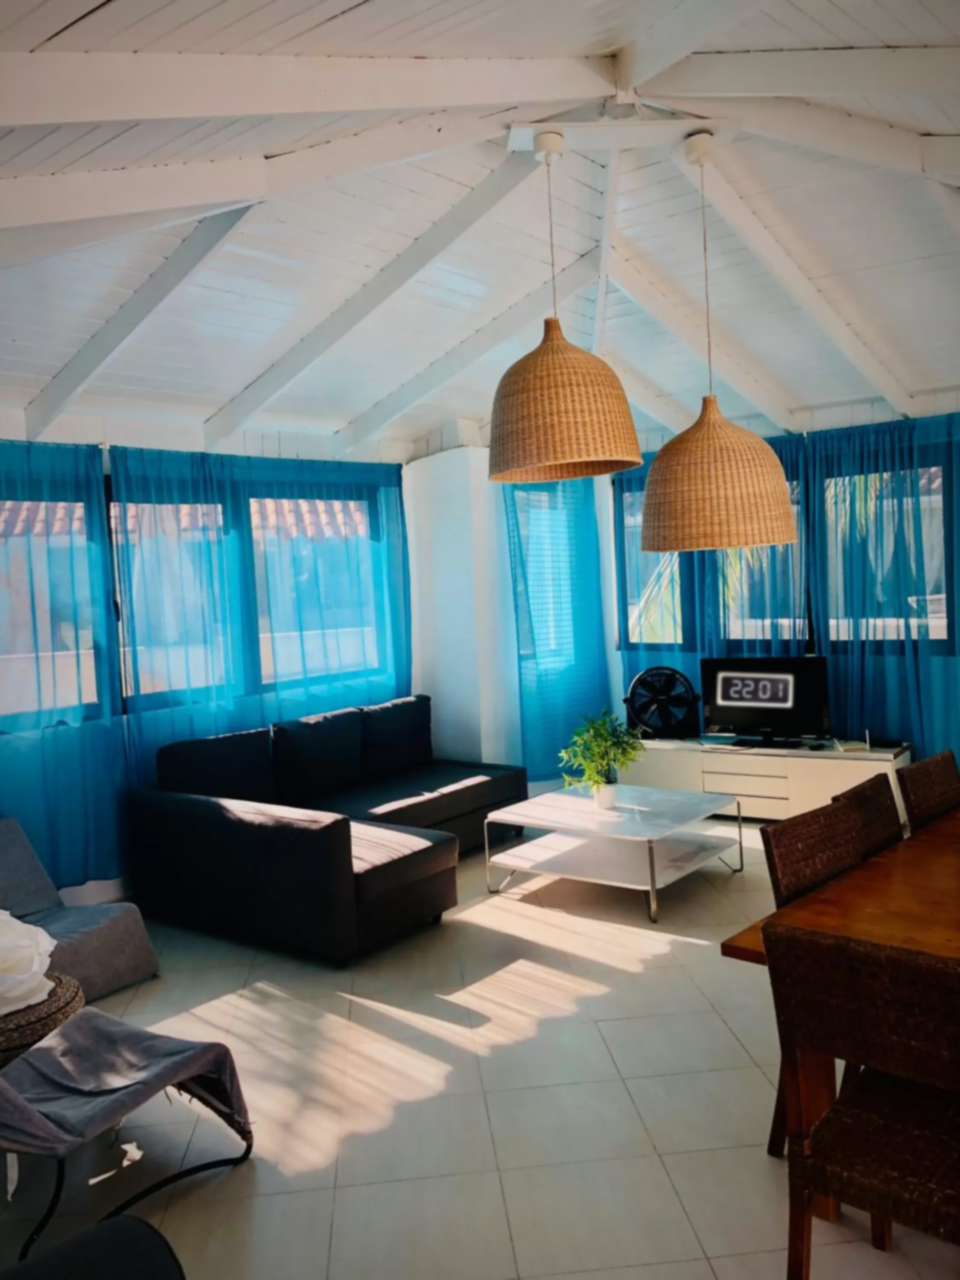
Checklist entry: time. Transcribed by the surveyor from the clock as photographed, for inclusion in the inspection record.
22:01
